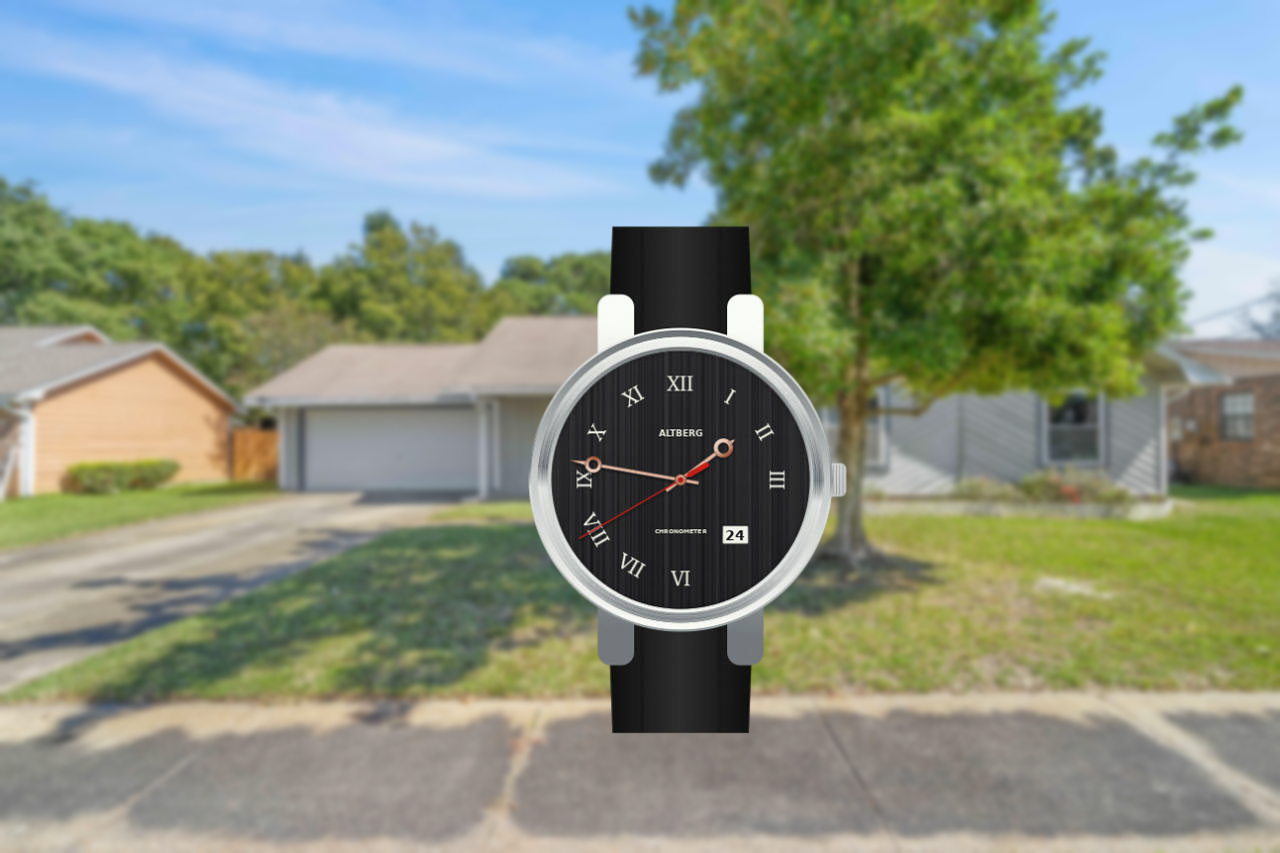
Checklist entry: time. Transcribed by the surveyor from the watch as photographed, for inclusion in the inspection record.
1:46:40
